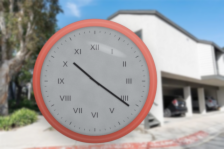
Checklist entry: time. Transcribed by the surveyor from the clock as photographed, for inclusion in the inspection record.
10:21
